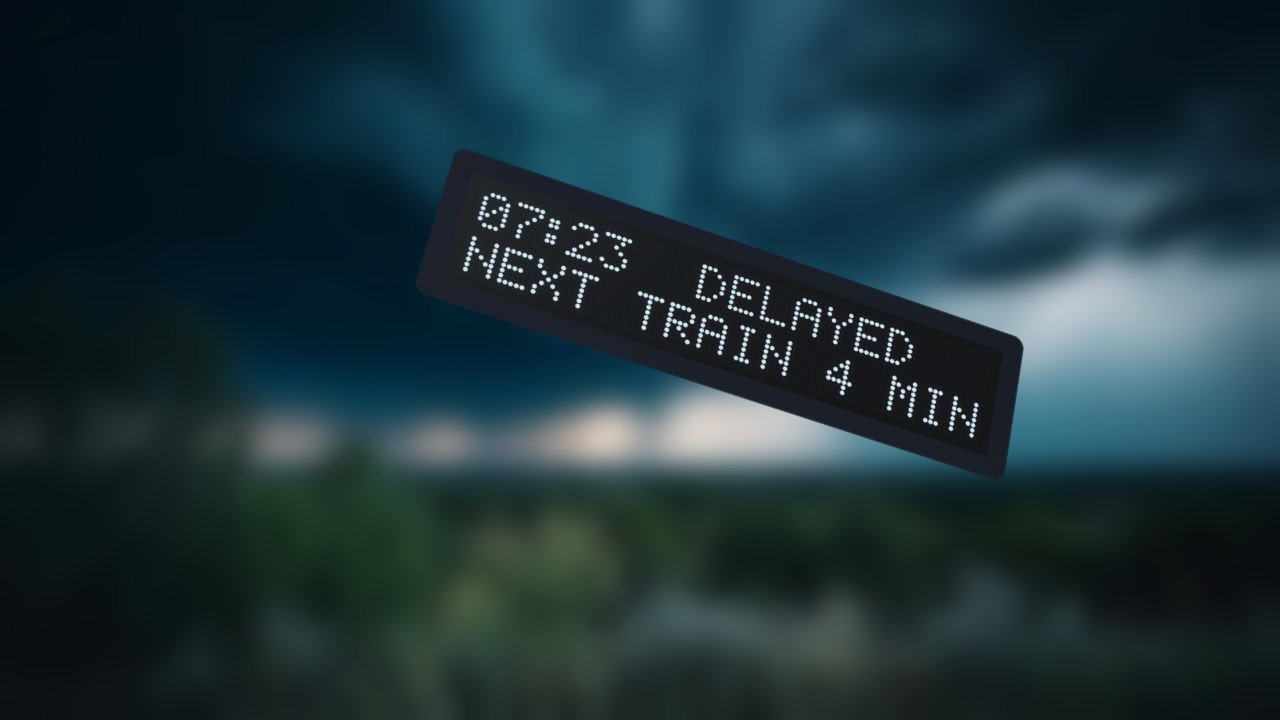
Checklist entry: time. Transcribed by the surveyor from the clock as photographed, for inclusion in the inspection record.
7:23
